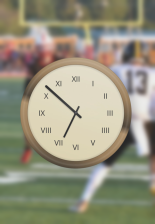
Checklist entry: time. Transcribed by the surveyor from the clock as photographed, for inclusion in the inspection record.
6:52
